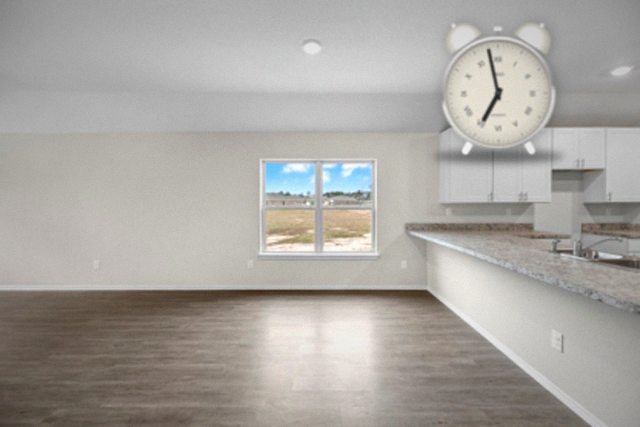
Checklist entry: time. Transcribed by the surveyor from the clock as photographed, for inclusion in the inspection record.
6:58
